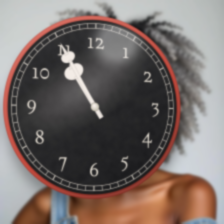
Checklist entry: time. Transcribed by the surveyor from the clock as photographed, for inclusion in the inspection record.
10:55
